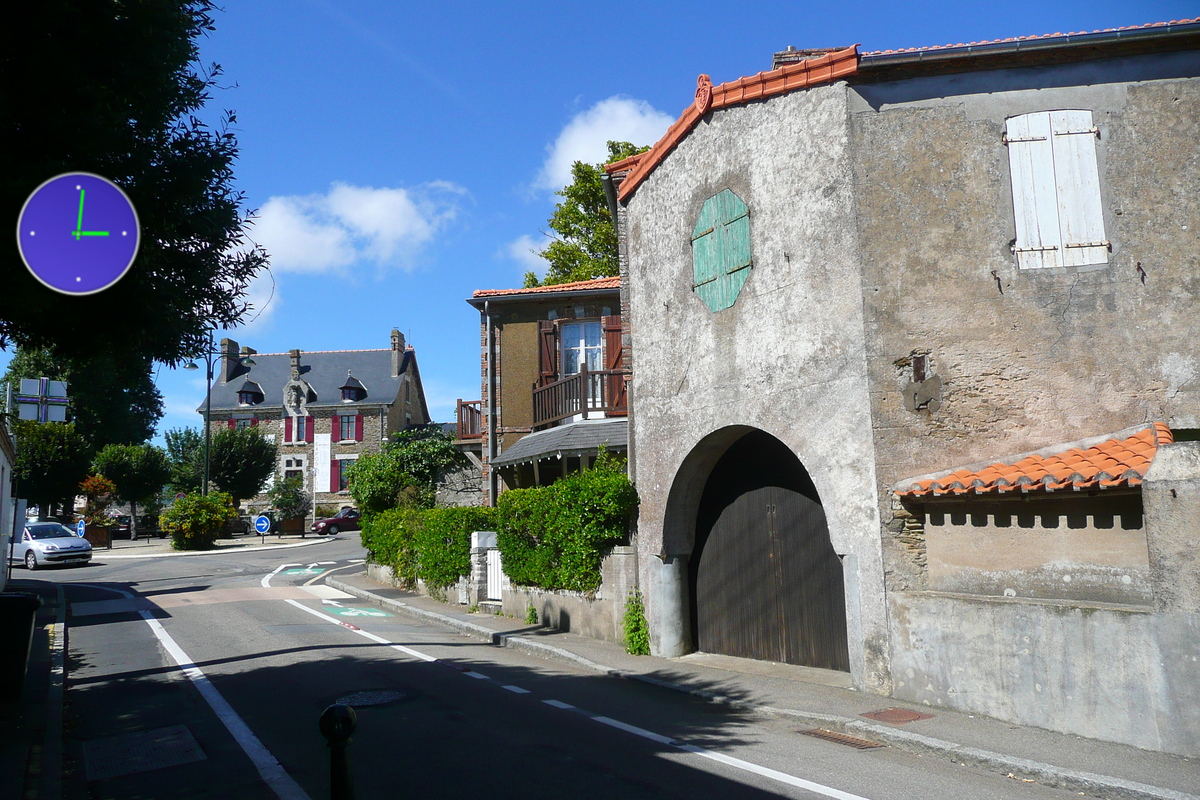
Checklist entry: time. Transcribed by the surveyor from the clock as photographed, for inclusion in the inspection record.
3:01
